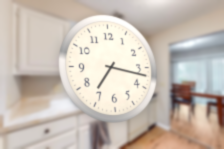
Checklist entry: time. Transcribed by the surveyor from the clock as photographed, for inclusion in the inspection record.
7:17
